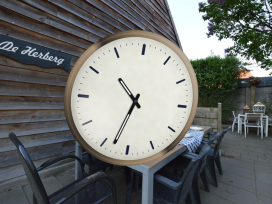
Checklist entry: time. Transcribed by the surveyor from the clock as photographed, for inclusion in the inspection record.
10:33
